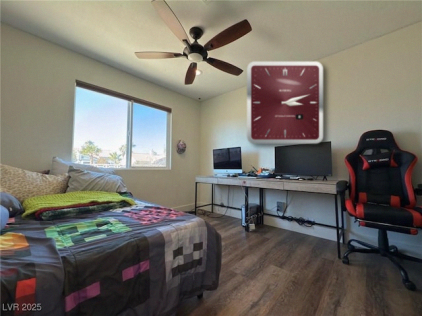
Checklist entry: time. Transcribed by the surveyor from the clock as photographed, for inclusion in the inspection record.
3:12
